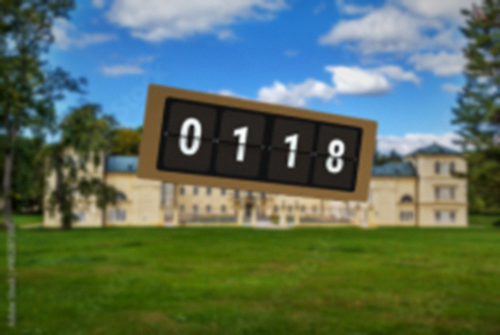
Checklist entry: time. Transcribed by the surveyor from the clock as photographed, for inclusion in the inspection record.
1:18
